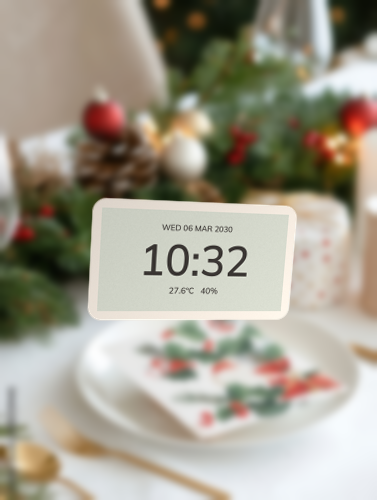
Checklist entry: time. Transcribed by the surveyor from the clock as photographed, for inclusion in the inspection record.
10:32
